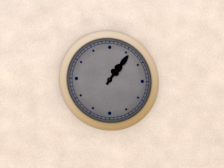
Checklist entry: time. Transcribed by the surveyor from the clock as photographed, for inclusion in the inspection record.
1:06
